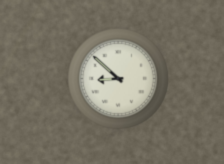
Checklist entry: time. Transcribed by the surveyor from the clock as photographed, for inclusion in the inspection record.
8:52
